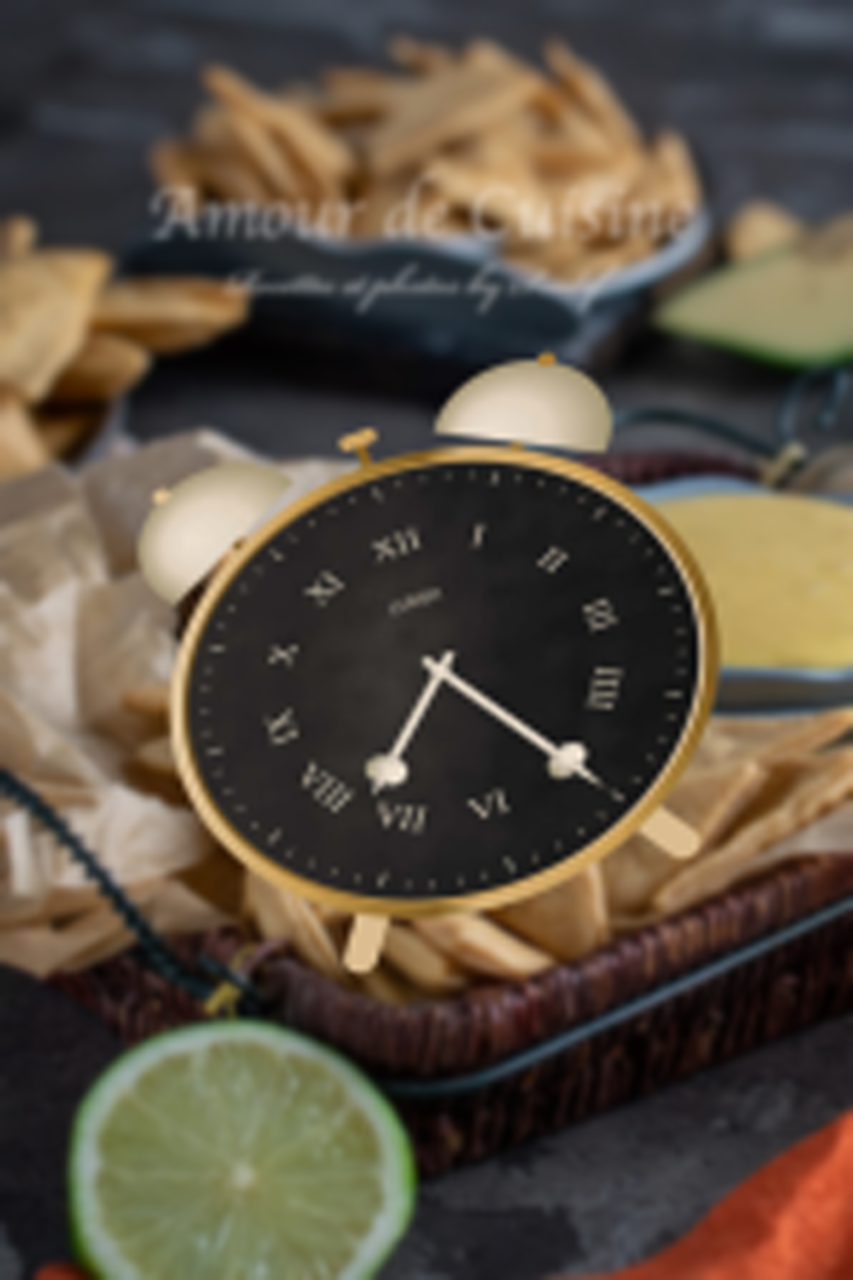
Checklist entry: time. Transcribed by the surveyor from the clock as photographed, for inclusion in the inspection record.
7:25
